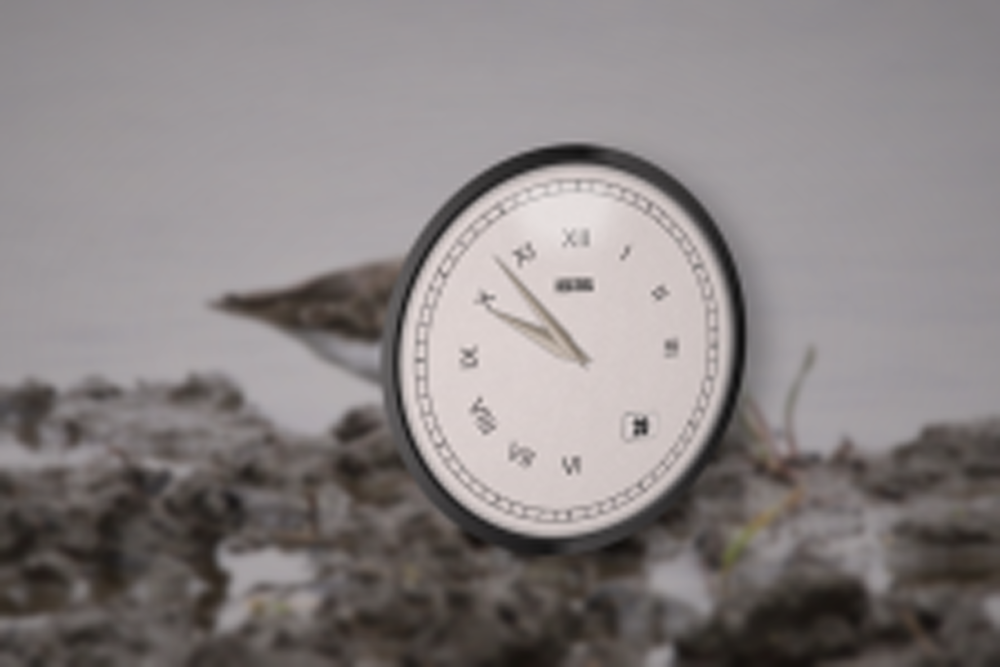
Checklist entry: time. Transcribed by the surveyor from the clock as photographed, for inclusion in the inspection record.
9:53
